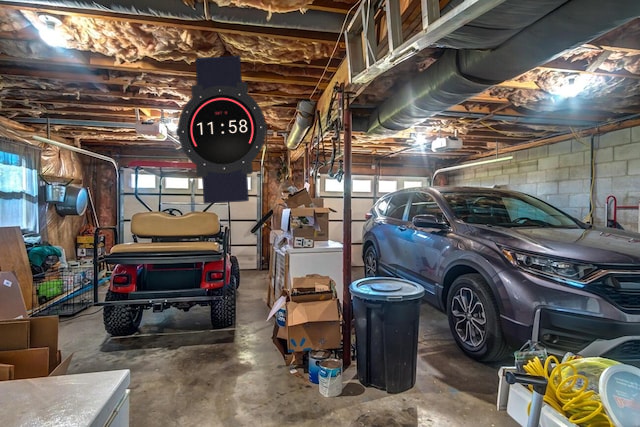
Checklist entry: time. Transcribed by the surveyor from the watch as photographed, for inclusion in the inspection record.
11:58
